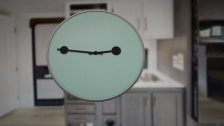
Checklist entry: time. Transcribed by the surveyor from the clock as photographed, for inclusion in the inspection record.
2:46
